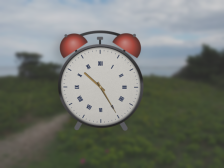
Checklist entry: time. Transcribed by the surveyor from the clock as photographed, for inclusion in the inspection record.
10:25
